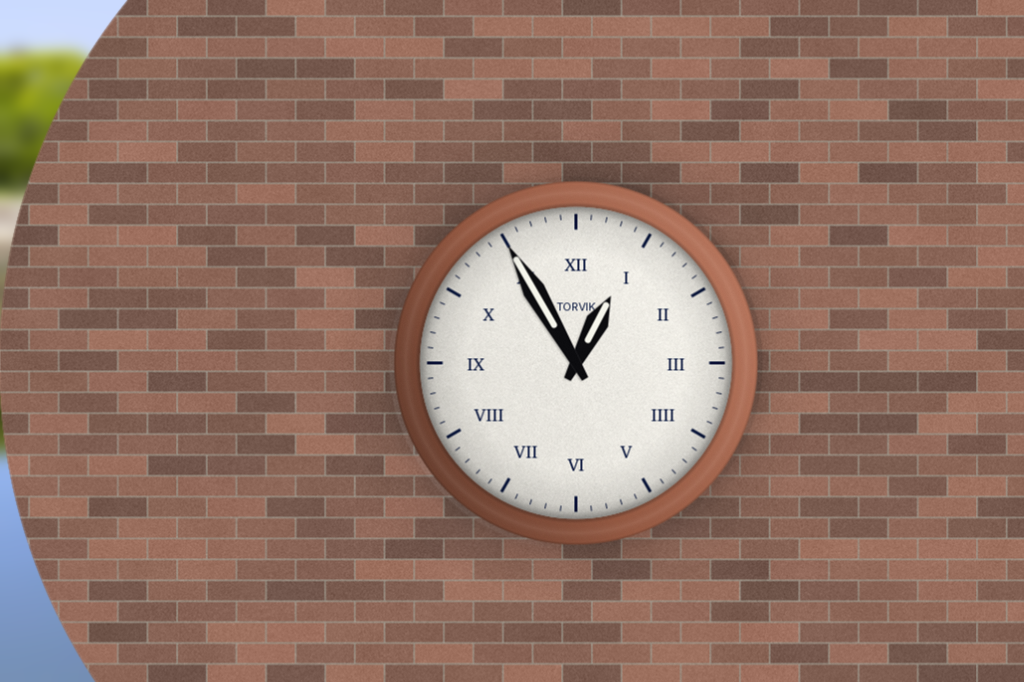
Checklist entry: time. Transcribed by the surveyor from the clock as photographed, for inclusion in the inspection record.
12:55
